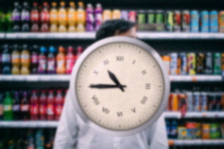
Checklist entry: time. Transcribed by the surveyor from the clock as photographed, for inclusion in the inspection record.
10:45
